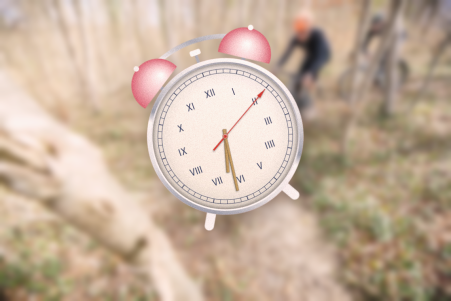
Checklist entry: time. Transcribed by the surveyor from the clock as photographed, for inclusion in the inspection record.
6:31:10
